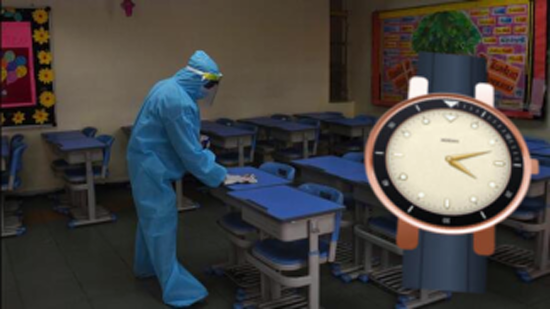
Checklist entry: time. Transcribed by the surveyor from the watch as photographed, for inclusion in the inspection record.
4:12
